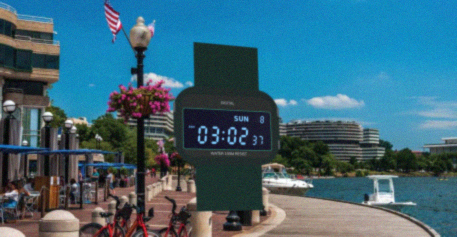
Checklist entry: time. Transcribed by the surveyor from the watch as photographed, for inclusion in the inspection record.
3:02
